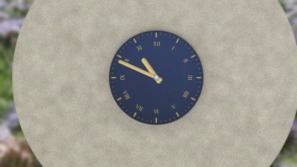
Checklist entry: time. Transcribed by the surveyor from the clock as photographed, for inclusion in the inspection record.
10:49
